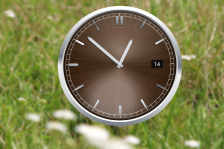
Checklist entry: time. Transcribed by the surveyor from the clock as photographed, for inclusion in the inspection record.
12:52
